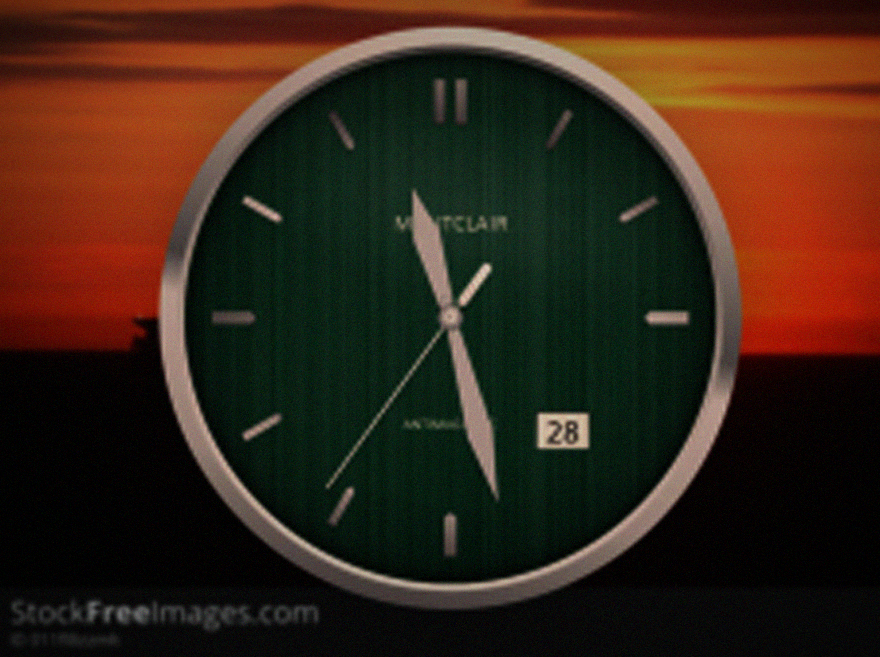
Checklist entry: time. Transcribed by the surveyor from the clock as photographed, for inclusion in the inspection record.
11:27:36
